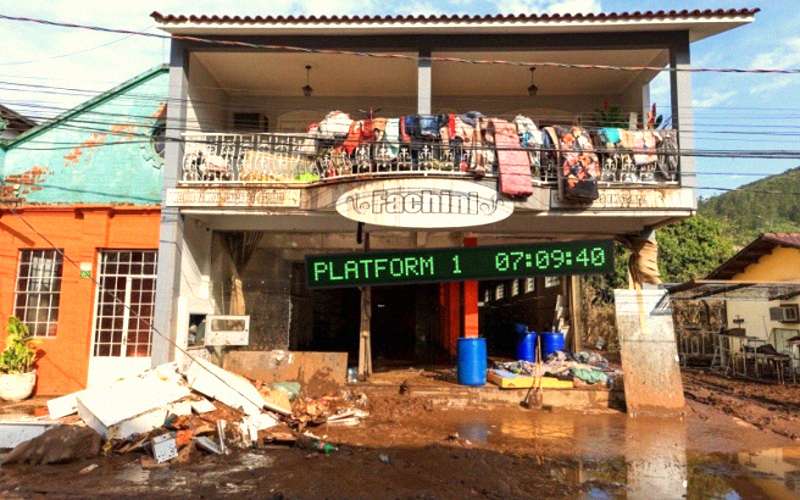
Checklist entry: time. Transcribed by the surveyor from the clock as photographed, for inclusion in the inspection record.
7:09:40
